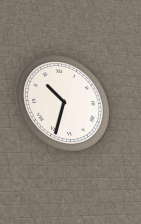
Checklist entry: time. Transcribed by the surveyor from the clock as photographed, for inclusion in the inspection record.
10:34
